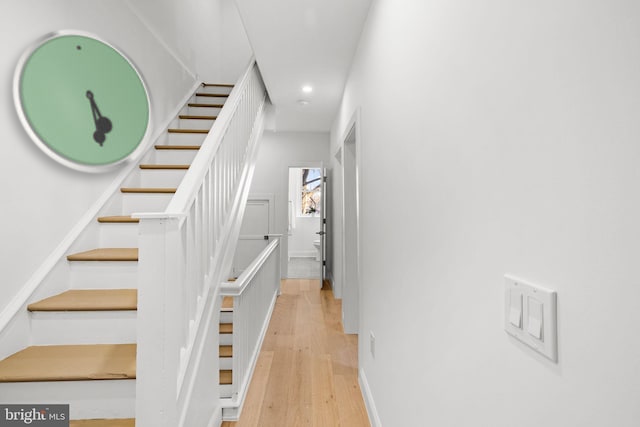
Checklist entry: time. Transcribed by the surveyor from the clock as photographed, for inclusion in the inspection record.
5:30
